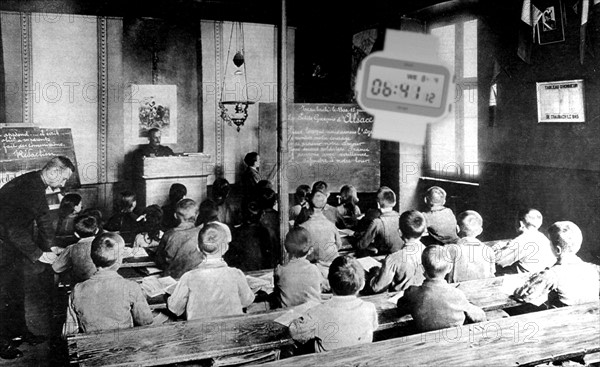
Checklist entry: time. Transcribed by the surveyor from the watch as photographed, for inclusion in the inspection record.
6:41
